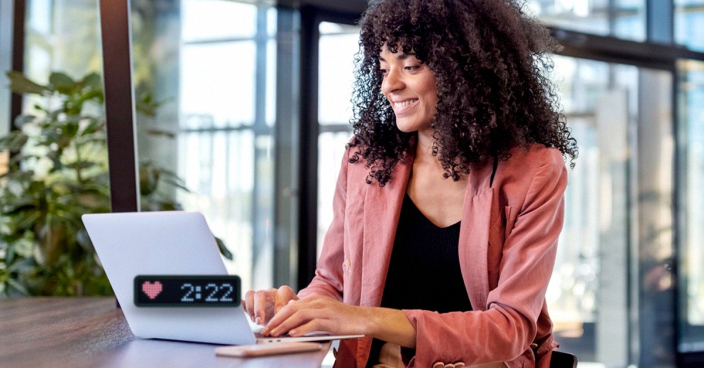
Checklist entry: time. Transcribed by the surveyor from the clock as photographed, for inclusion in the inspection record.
2:22
